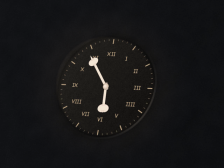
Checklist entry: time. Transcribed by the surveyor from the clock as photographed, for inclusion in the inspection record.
5:54
